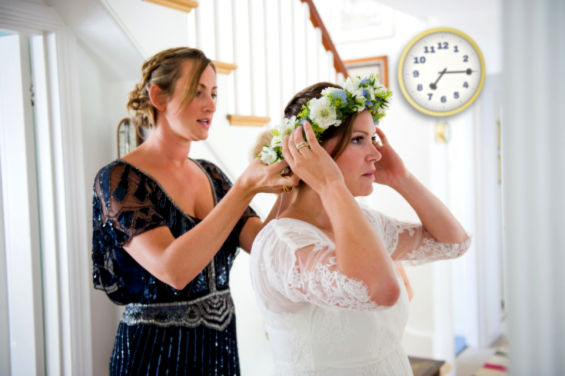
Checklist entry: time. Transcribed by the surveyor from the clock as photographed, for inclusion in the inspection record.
7:15
